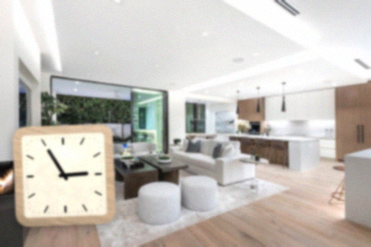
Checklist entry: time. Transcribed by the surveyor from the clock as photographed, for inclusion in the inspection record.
2:55
